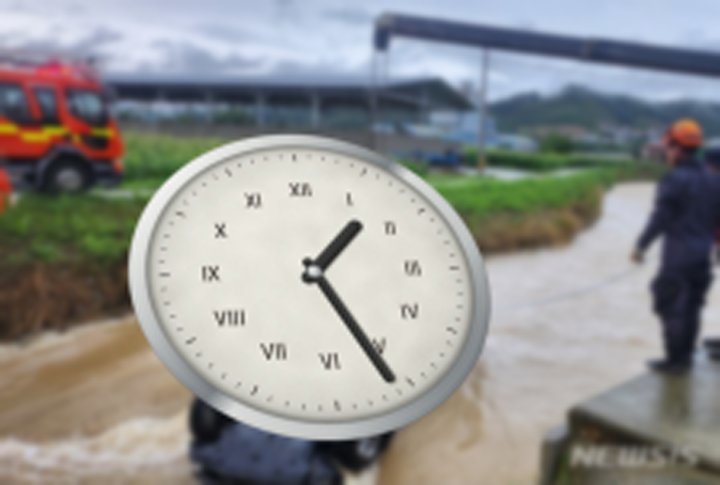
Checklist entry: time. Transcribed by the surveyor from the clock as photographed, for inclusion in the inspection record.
1:26
